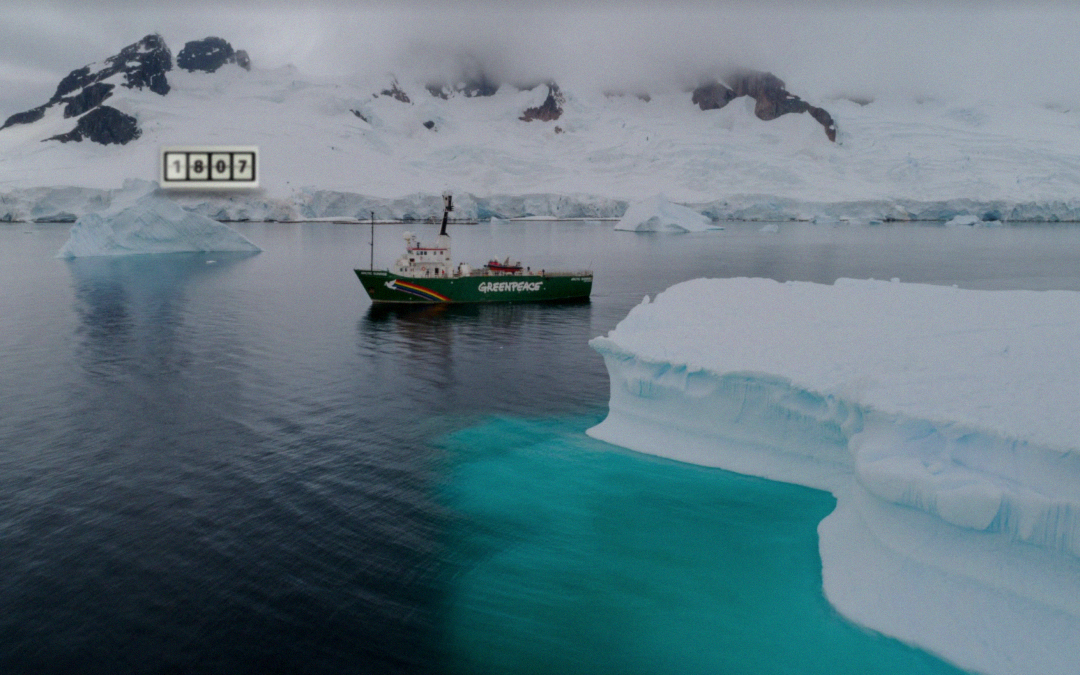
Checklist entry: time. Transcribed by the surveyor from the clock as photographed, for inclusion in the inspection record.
18:07
